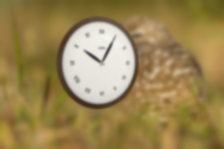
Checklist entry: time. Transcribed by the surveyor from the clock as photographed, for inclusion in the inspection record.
10:05
